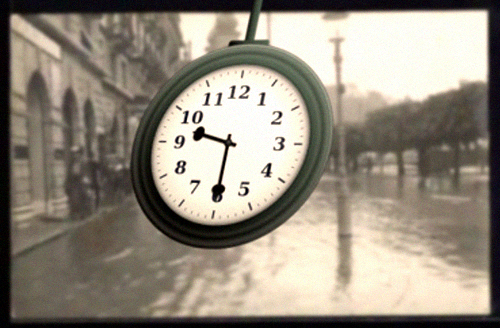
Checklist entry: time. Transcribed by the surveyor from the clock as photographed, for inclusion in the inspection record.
9:30
